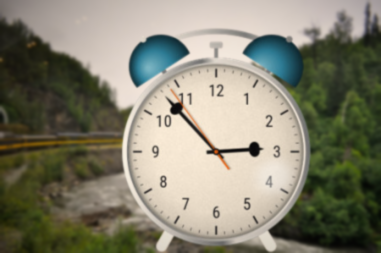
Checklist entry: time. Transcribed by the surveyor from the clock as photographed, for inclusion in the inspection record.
2:52:54
